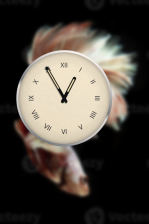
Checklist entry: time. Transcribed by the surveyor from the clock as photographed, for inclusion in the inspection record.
12:55
